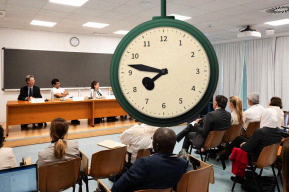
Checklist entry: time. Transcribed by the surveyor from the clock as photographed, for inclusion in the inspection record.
7:47
